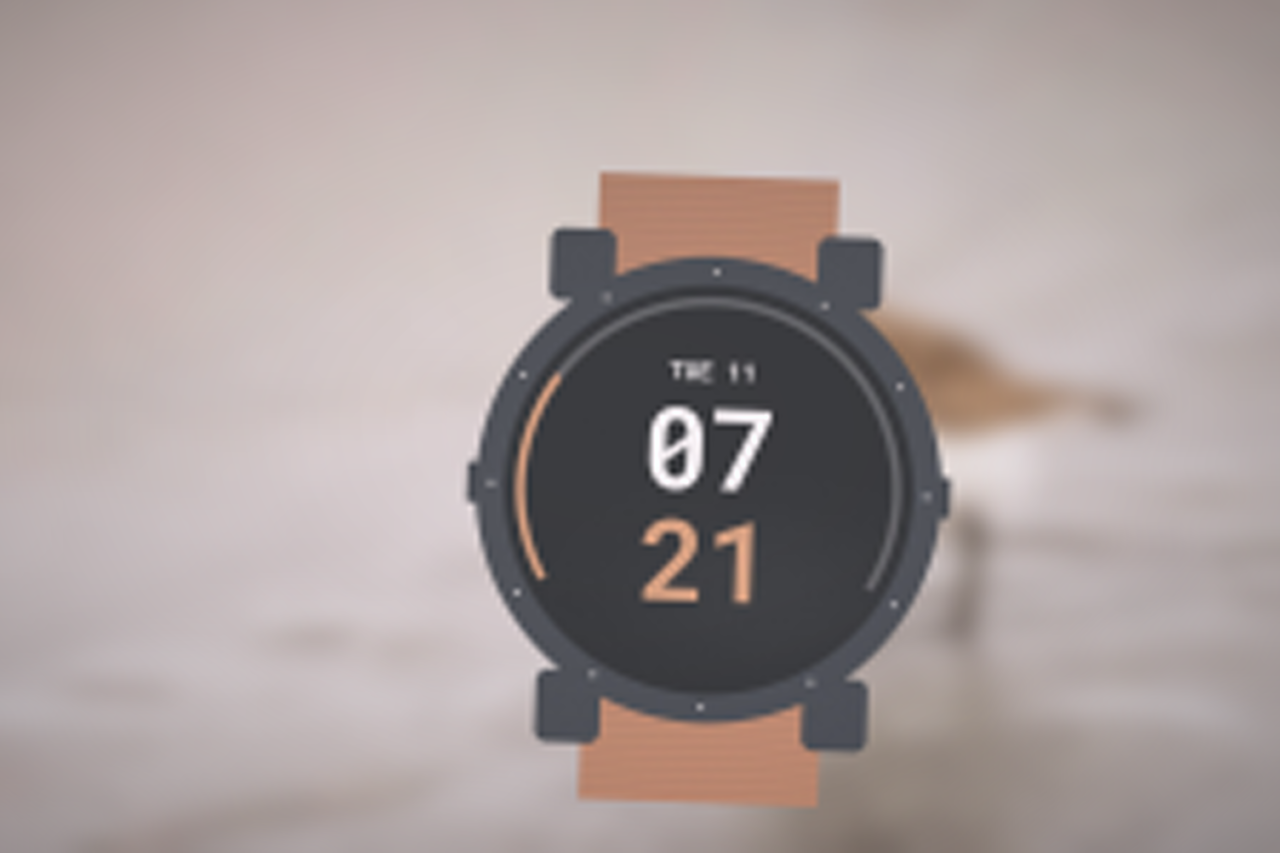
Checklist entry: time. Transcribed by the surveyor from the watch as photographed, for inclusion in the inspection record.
7:21
